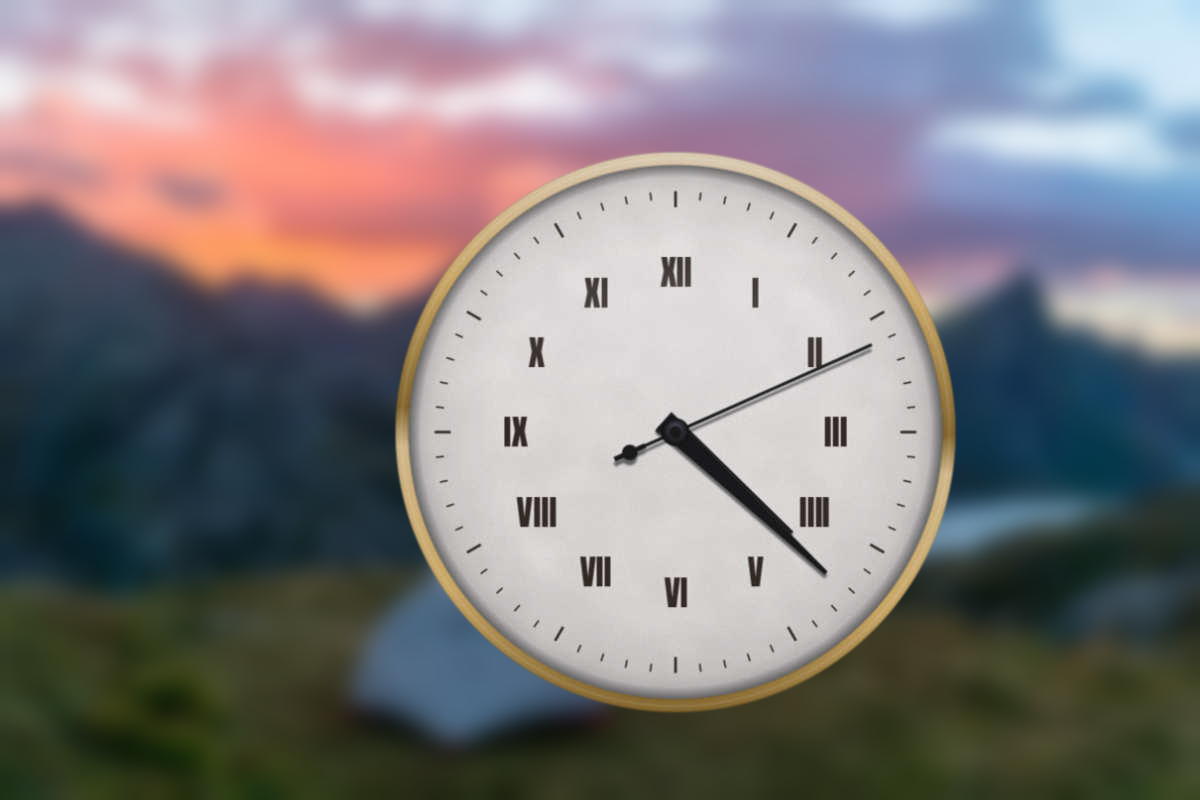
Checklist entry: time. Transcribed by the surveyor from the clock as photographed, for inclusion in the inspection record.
4:22:11
